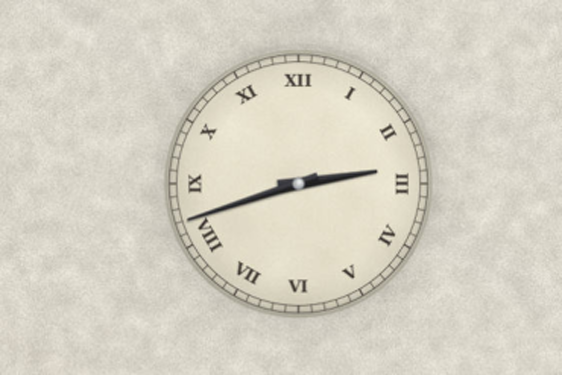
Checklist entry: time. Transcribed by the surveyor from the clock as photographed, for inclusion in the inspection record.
2:42
